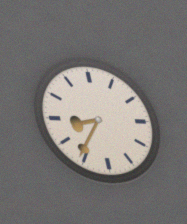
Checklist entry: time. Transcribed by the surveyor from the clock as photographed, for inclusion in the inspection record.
8:36
